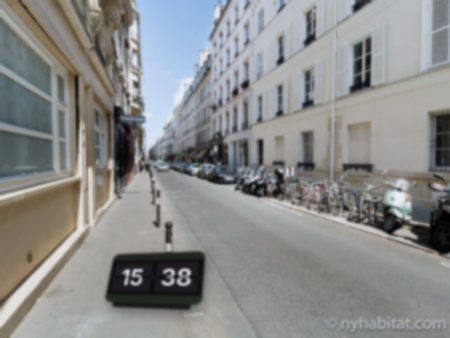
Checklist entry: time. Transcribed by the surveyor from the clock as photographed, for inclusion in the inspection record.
15:38
